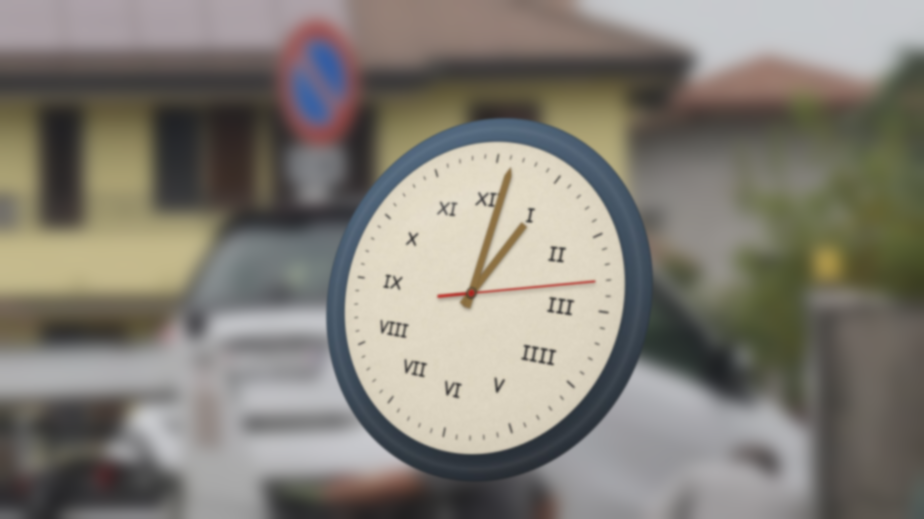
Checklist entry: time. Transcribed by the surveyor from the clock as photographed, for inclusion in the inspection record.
1:01:13
